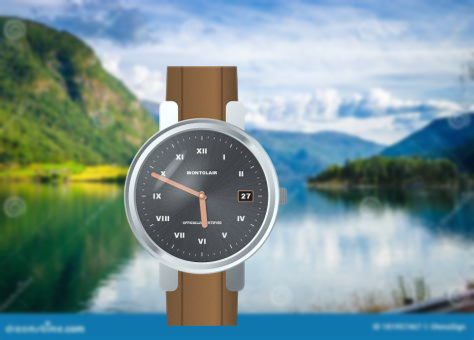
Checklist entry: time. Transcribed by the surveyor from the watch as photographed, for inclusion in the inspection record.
5:49
